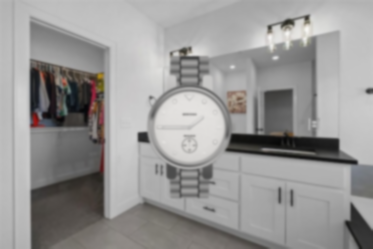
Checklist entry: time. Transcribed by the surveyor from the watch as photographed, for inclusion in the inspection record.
1:45
